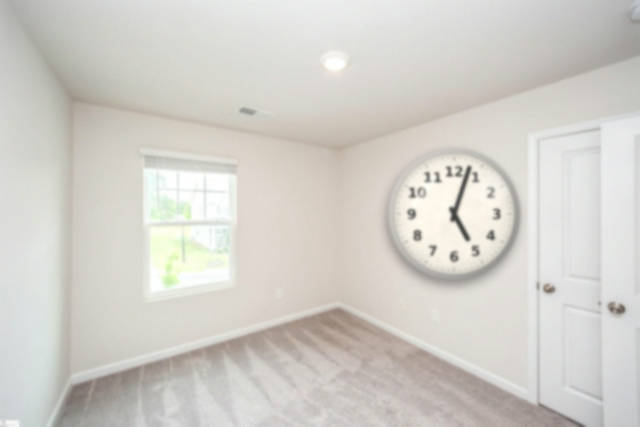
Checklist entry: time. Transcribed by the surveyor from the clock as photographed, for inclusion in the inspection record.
5:03
